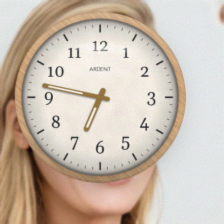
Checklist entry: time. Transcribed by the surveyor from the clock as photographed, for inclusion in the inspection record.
6:47
